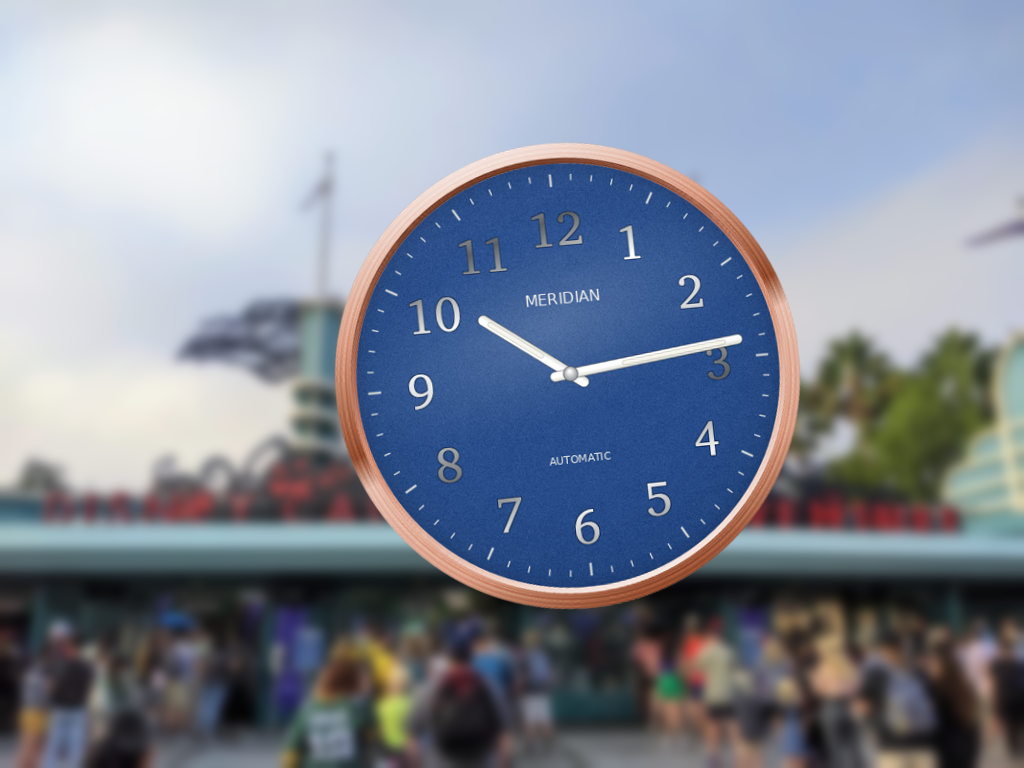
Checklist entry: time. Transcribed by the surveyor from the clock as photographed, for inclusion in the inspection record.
10:14
